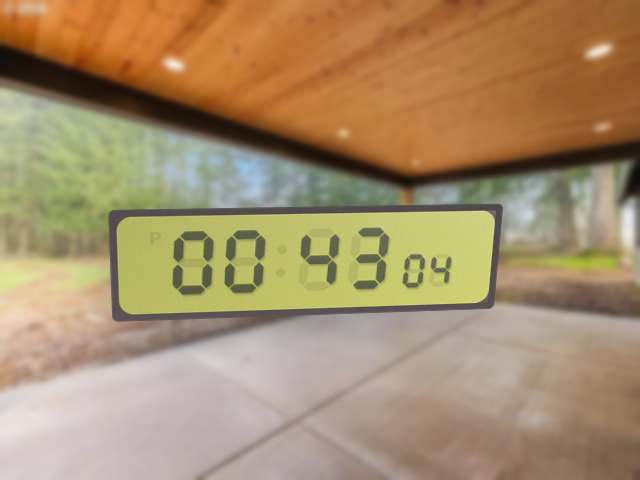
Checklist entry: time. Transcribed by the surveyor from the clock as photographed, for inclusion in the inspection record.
0:43:04
